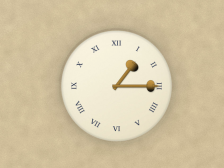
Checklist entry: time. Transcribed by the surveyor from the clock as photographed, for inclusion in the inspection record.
1:15
